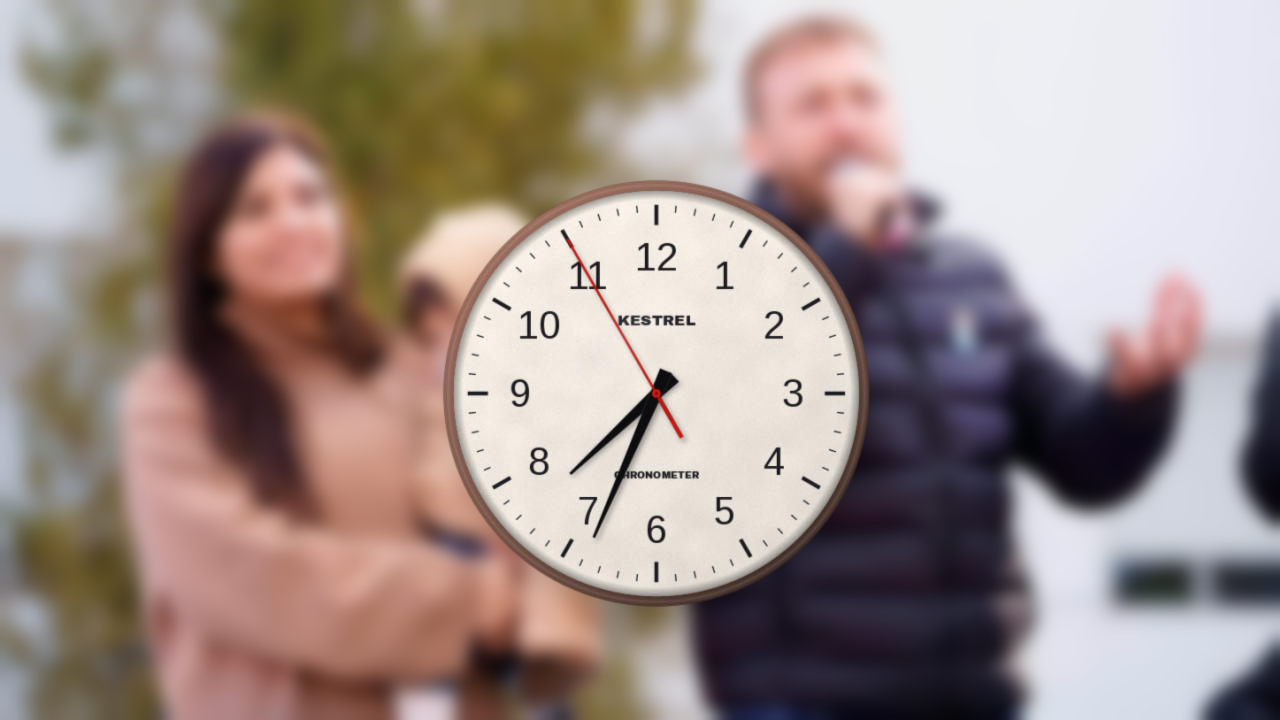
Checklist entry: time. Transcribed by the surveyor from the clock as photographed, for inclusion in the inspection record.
7:33:55
